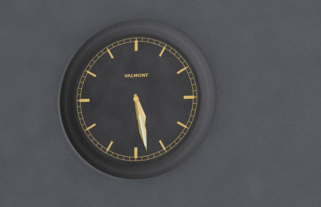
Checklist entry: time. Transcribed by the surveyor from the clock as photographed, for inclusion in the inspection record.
5:28
